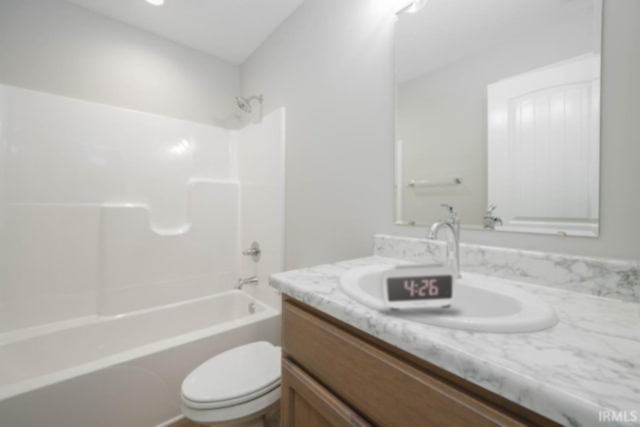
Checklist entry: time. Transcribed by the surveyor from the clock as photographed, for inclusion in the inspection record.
4:26
